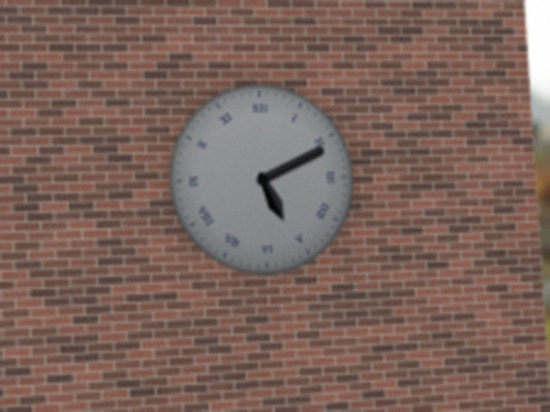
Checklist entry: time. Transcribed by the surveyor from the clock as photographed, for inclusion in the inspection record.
5:11
